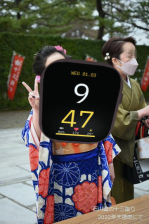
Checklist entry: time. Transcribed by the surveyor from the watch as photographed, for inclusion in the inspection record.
9:47
